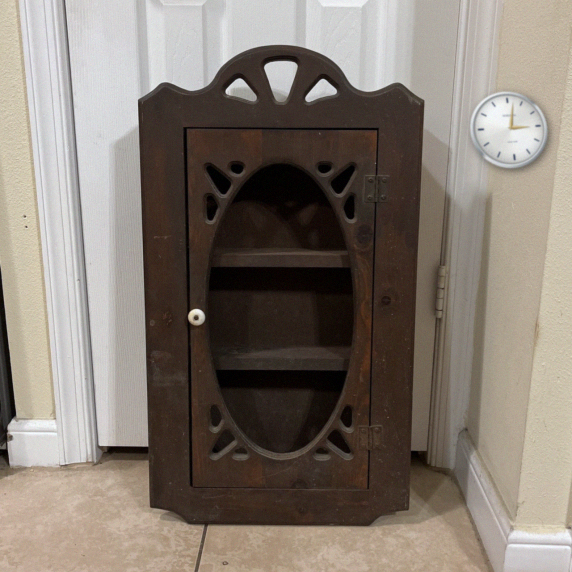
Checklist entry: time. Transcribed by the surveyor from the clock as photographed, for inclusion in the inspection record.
3:02
